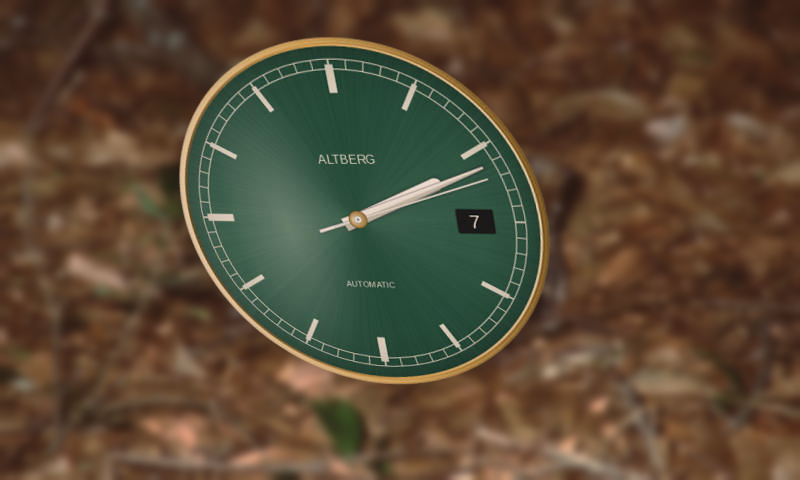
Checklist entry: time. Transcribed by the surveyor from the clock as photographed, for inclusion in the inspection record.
2:11:12
